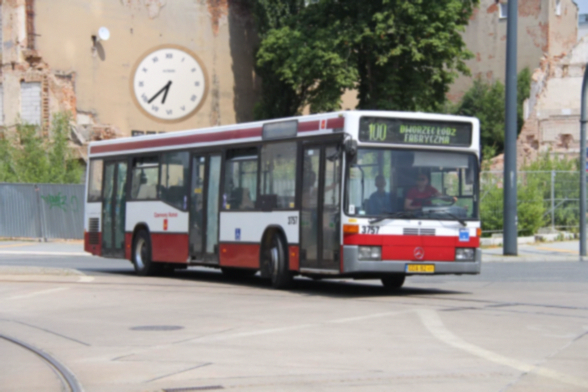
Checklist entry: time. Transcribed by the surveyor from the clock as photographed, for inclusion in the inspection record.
6:38
